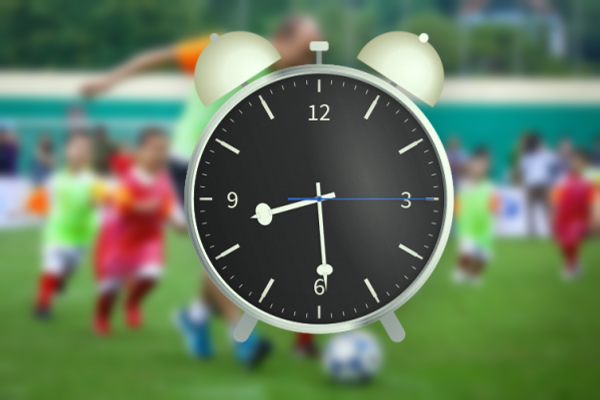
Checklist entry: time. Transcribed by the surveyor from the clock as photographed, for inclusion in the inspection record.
8:29:15
